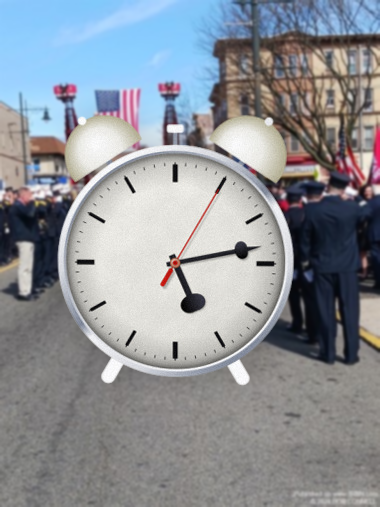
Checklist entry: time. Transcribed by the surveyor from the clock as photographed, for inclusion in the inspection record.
5:13:05
